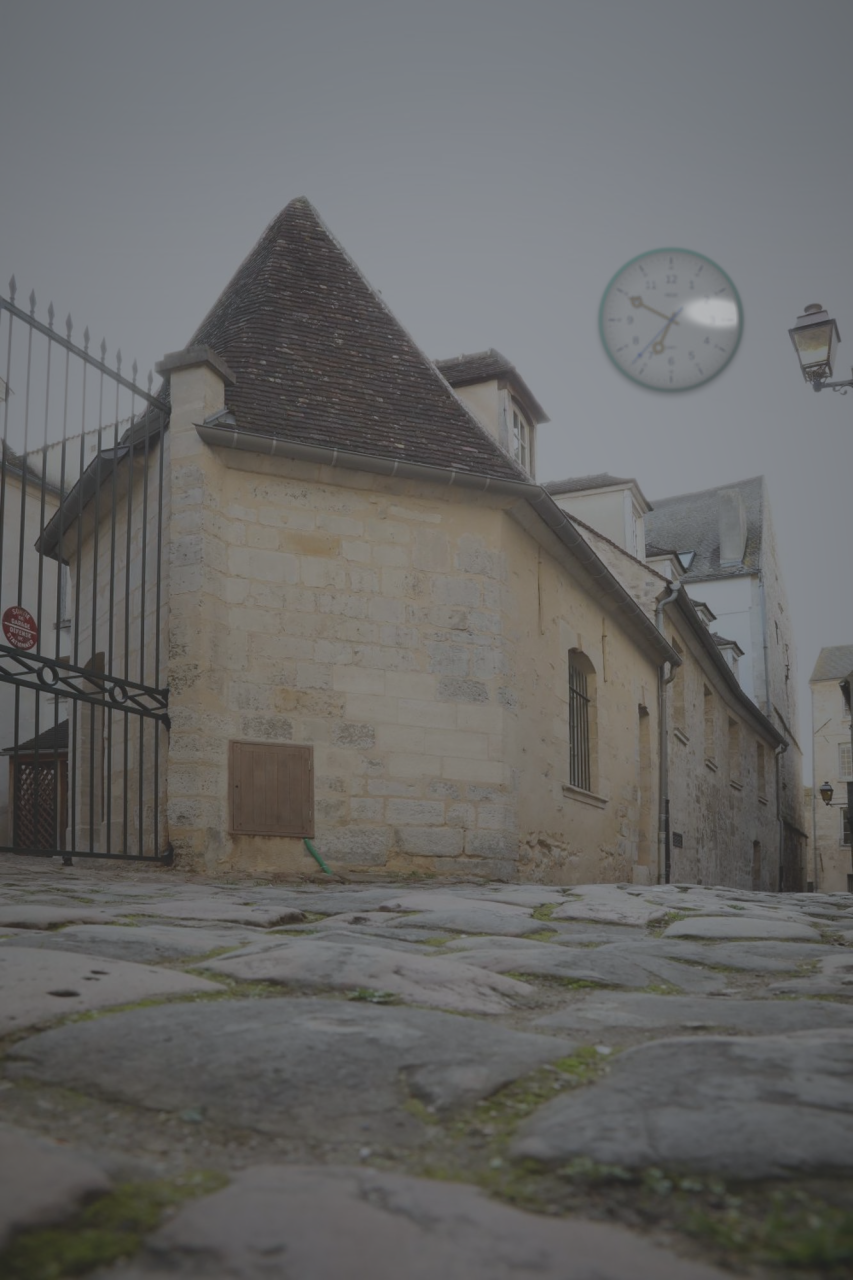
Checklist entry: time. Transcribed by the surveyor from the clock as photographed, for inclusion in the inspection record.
6:49:37
